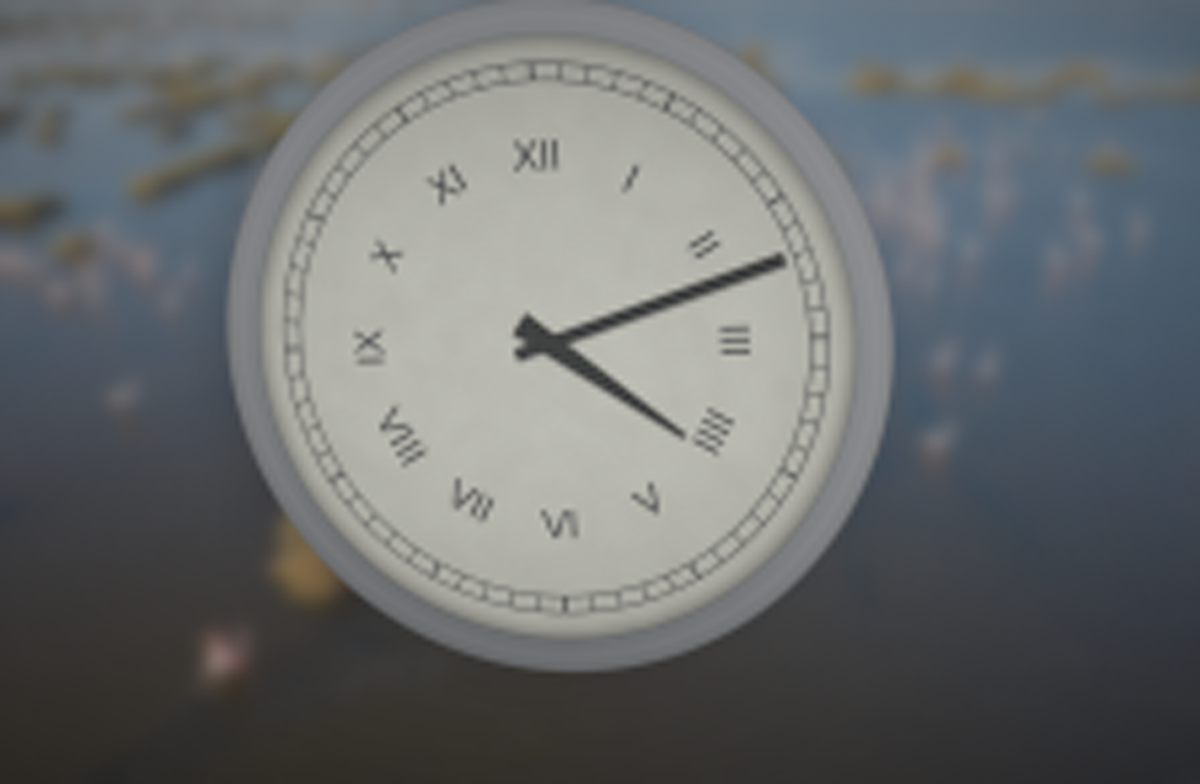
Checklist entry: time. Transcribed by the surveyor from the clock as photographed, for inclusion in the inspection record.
4:12
